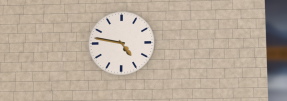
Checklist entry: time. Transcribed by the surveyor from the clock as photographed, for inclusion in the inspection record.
4:47
